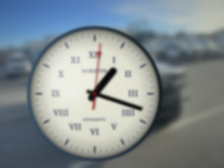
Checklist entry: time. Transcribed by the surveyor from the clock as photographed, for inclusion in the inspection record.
1:18:01
